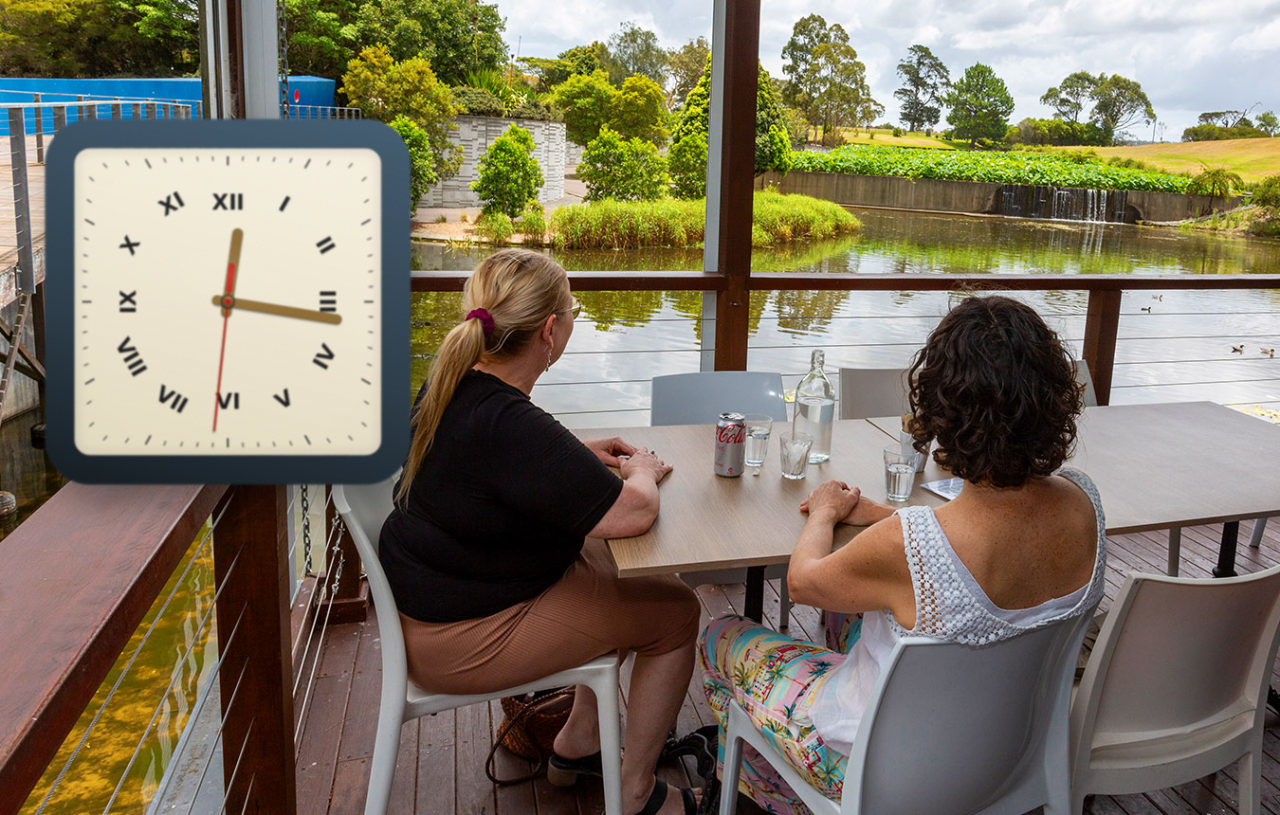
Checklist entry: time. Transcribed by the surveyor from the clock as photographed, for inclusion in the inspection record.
12:16:31
